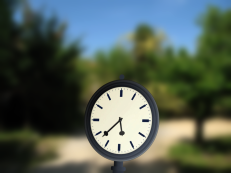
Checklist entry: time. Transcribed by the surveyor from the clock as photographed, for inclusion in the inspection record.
5:38
